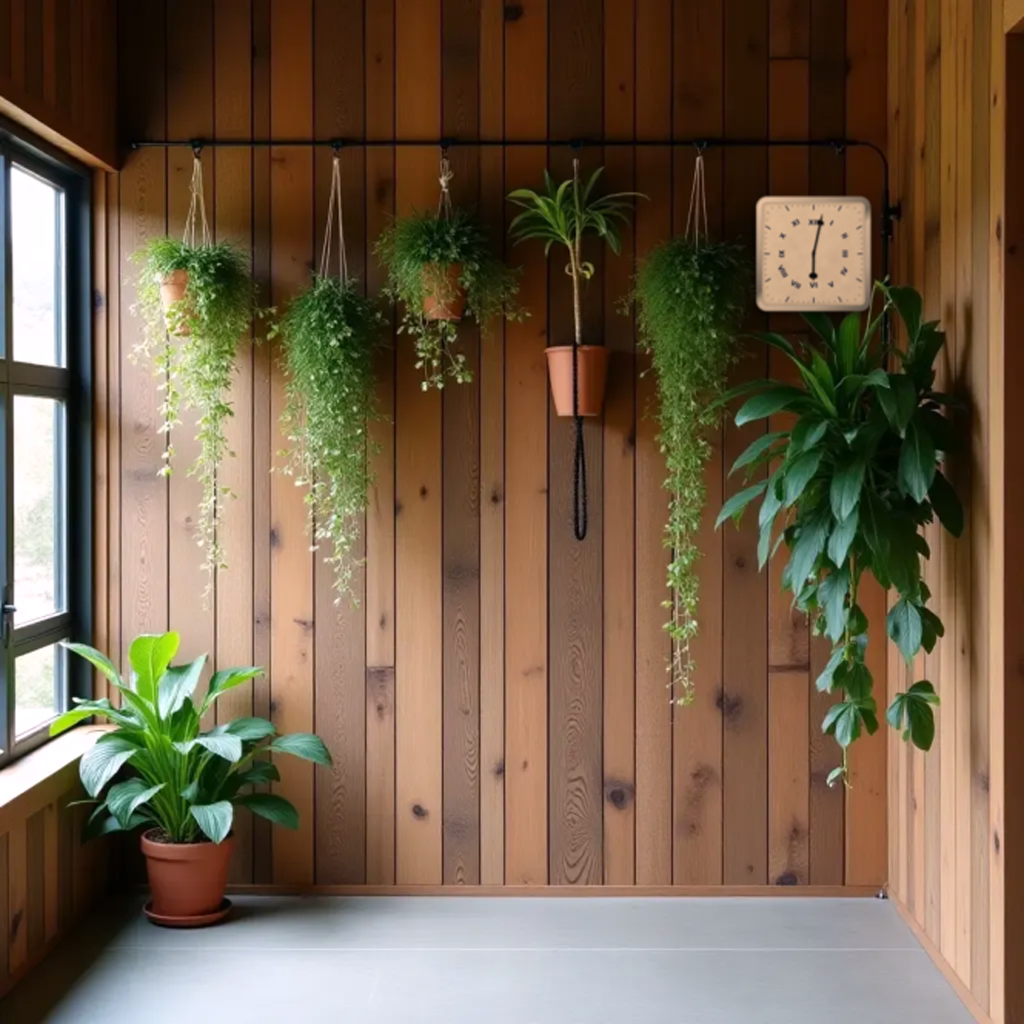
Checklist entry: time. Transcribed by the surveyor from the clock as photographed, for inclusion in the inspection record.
6:02
